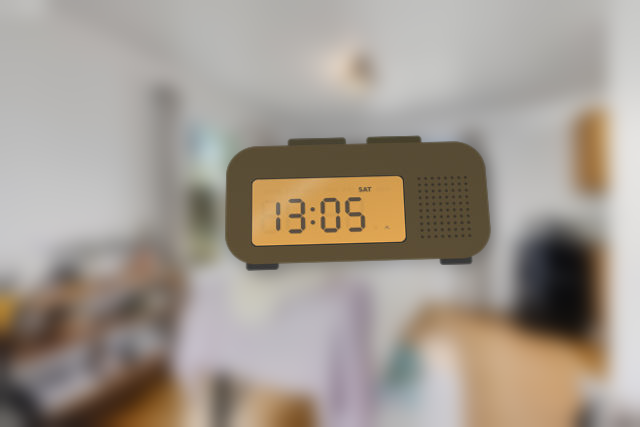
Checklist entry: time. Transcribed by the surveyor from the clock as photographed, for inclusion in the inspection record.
13:05
